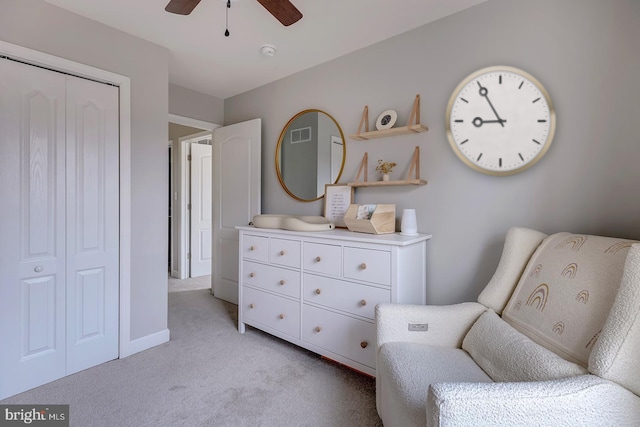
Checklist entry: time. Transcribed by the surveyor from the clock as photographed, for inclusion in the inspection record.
8:55
